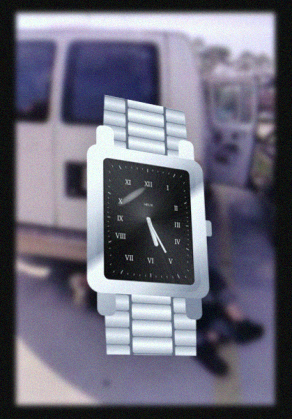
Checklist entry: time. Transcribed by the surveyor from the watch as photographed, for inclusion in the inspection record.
5:25
